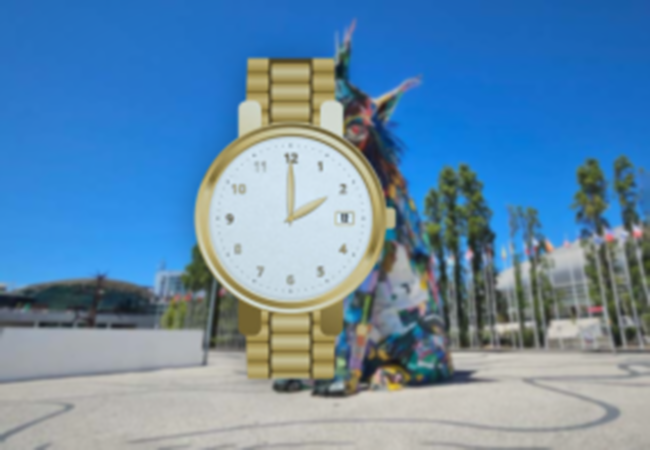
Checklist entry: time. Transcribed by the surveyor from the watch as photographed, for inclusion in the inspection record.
2:00
